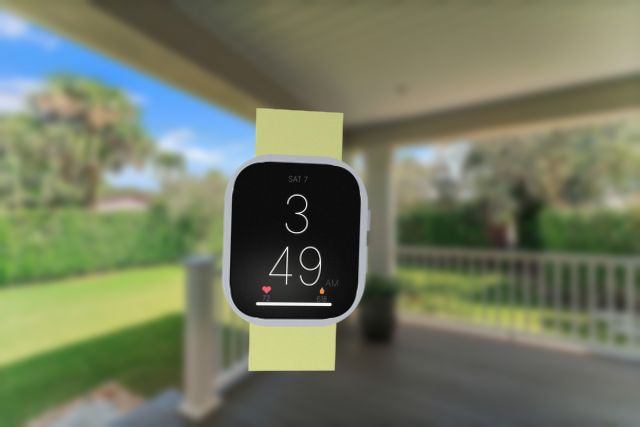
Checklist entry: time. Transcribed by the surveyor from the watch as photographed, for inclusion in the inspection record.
3:49
